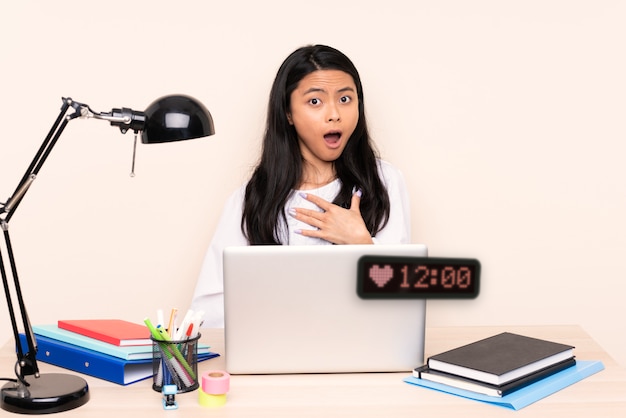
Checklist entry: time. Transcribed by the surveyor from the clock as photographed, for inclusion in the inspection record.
12:00
